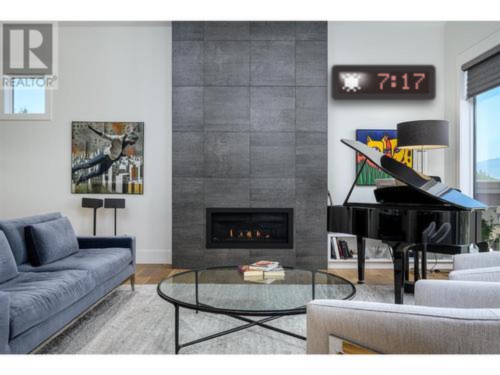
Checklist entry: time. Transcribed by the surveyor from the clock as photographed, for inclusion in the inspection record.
7:17
